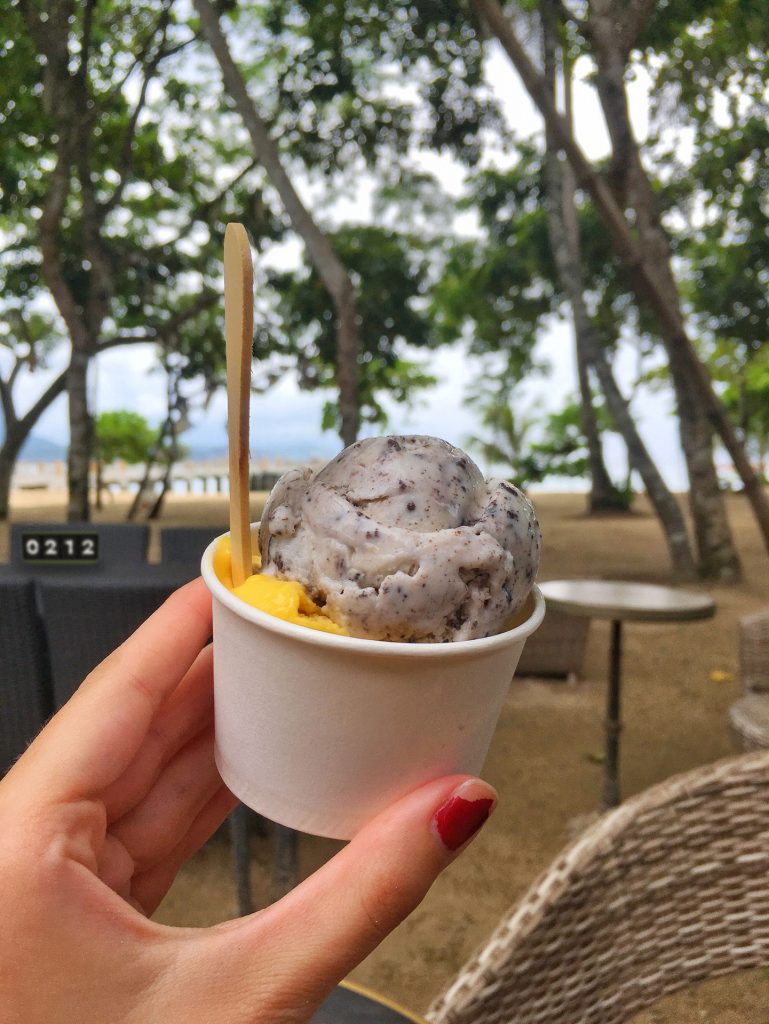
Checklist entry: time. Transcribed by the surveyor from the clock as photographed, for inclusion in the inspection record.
2:12
